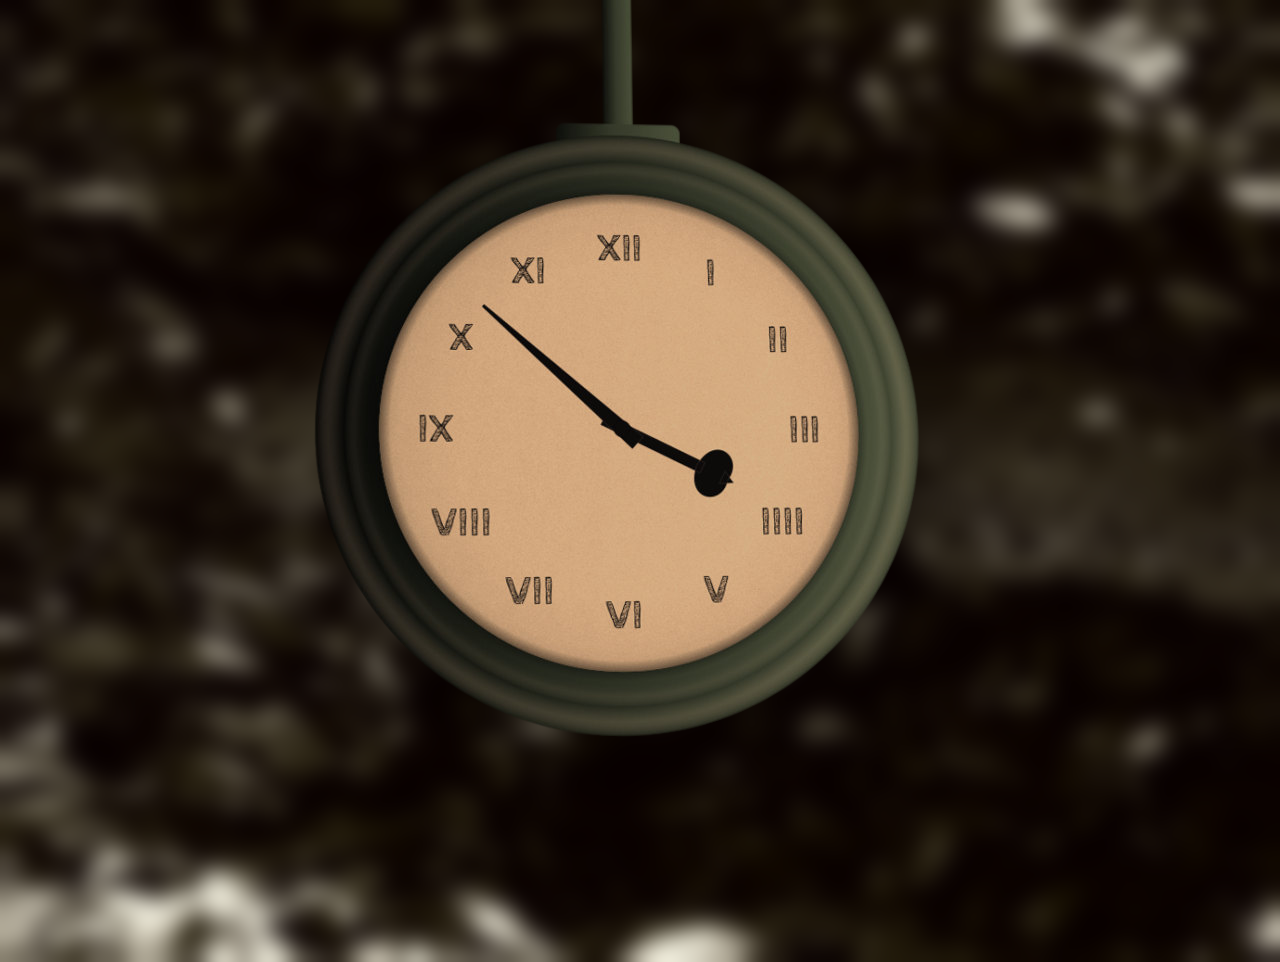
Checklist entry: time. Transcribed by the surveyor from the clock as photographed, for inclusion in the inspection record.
3:52
